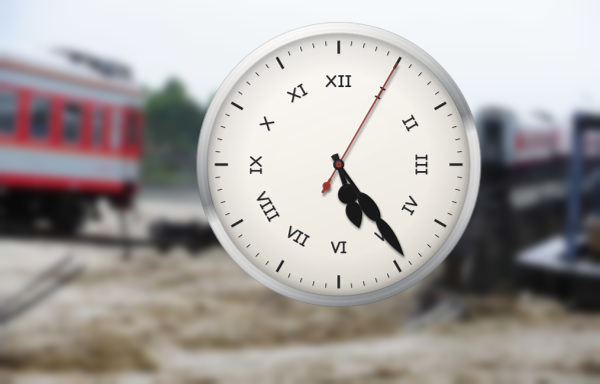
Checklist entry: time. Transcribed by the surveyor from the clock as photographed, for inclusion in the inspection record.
5:24:05
